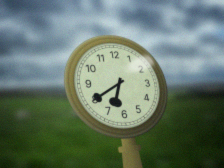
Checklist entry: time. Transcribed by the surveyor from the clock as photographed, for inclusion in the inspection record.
6:40
